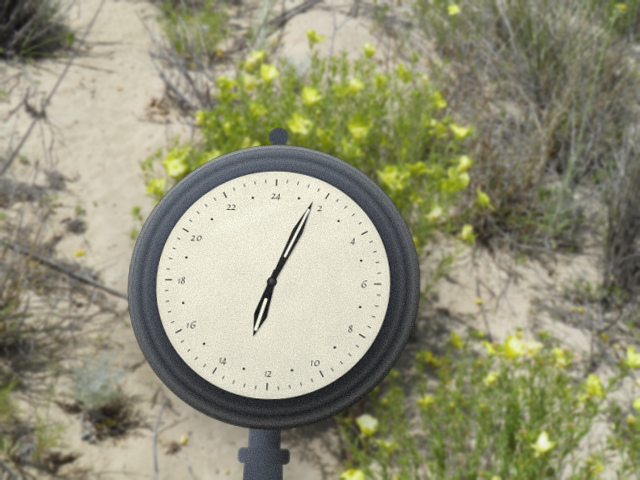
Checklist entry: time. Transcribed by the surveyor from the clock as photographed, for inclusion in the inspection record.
13:04
